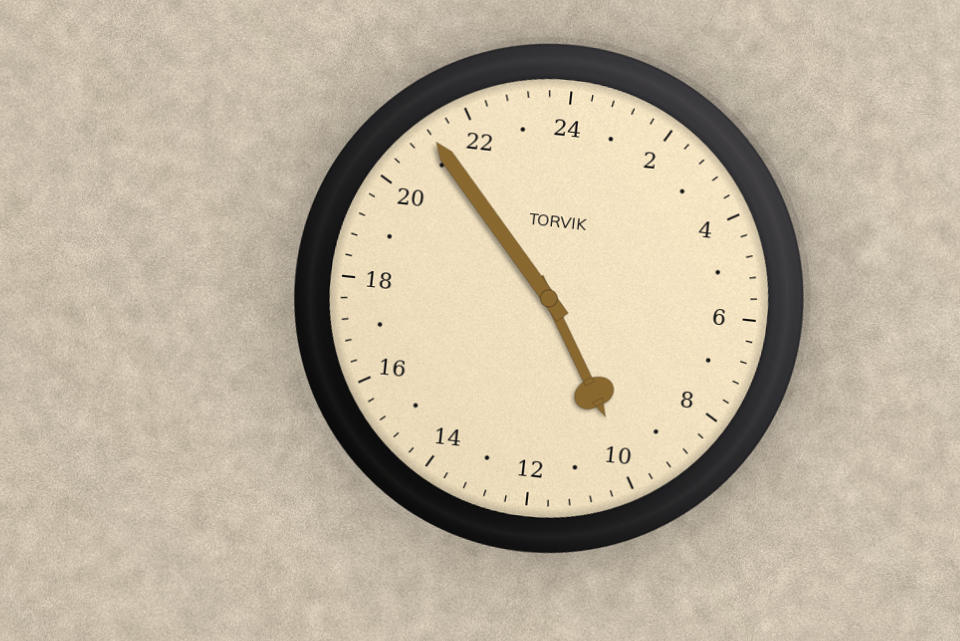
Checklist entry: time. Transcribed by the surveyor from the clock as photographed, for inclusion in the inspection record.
9:53
